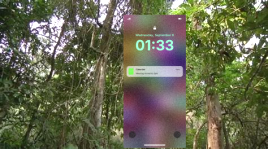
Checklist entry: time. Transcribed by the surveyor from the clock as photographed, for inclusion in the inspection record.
1:33
